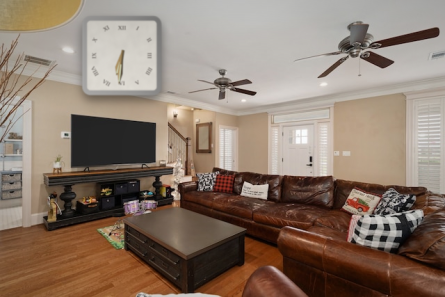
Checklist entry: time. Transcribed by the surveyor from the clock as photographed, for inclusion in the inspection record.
6:31
